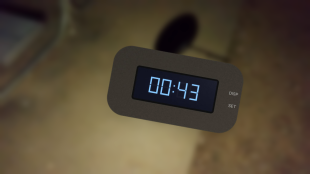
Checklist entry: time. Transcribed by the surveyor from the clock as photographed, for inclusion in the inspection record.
0:43
